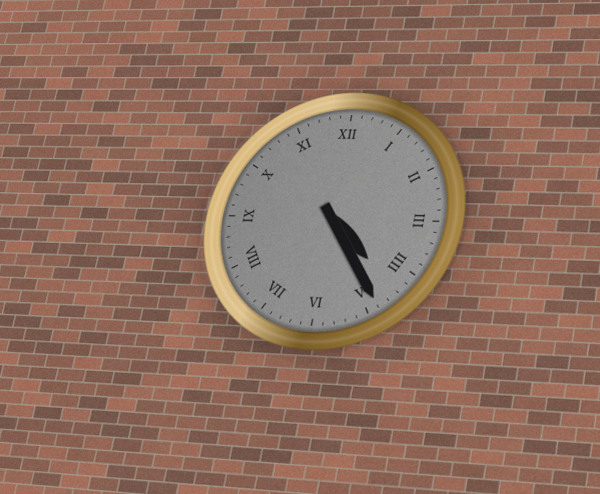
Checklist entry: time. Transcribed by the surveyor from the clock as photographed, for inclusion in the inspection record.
4:24
